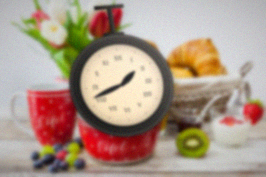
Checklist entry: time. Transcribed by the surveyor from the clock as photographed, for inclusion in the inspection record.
1:42
